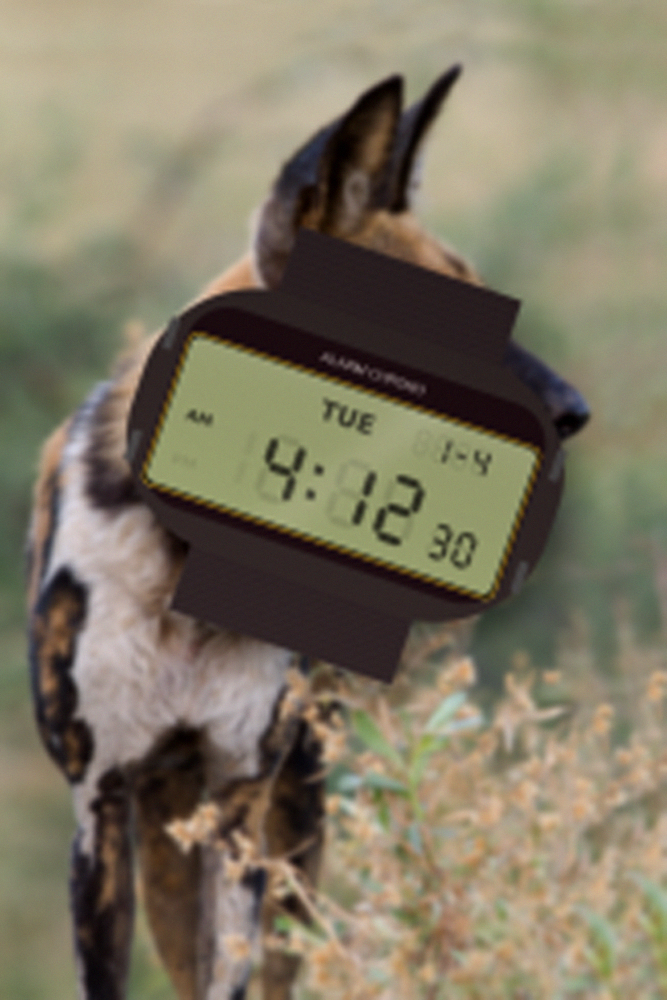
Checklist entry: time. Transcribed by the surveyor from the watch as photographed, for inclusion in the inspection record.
4:12:30
